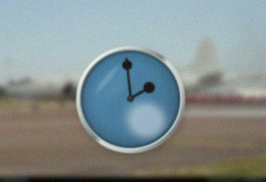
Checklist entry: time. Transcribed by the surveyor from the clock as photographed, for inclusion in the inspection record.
1:59
